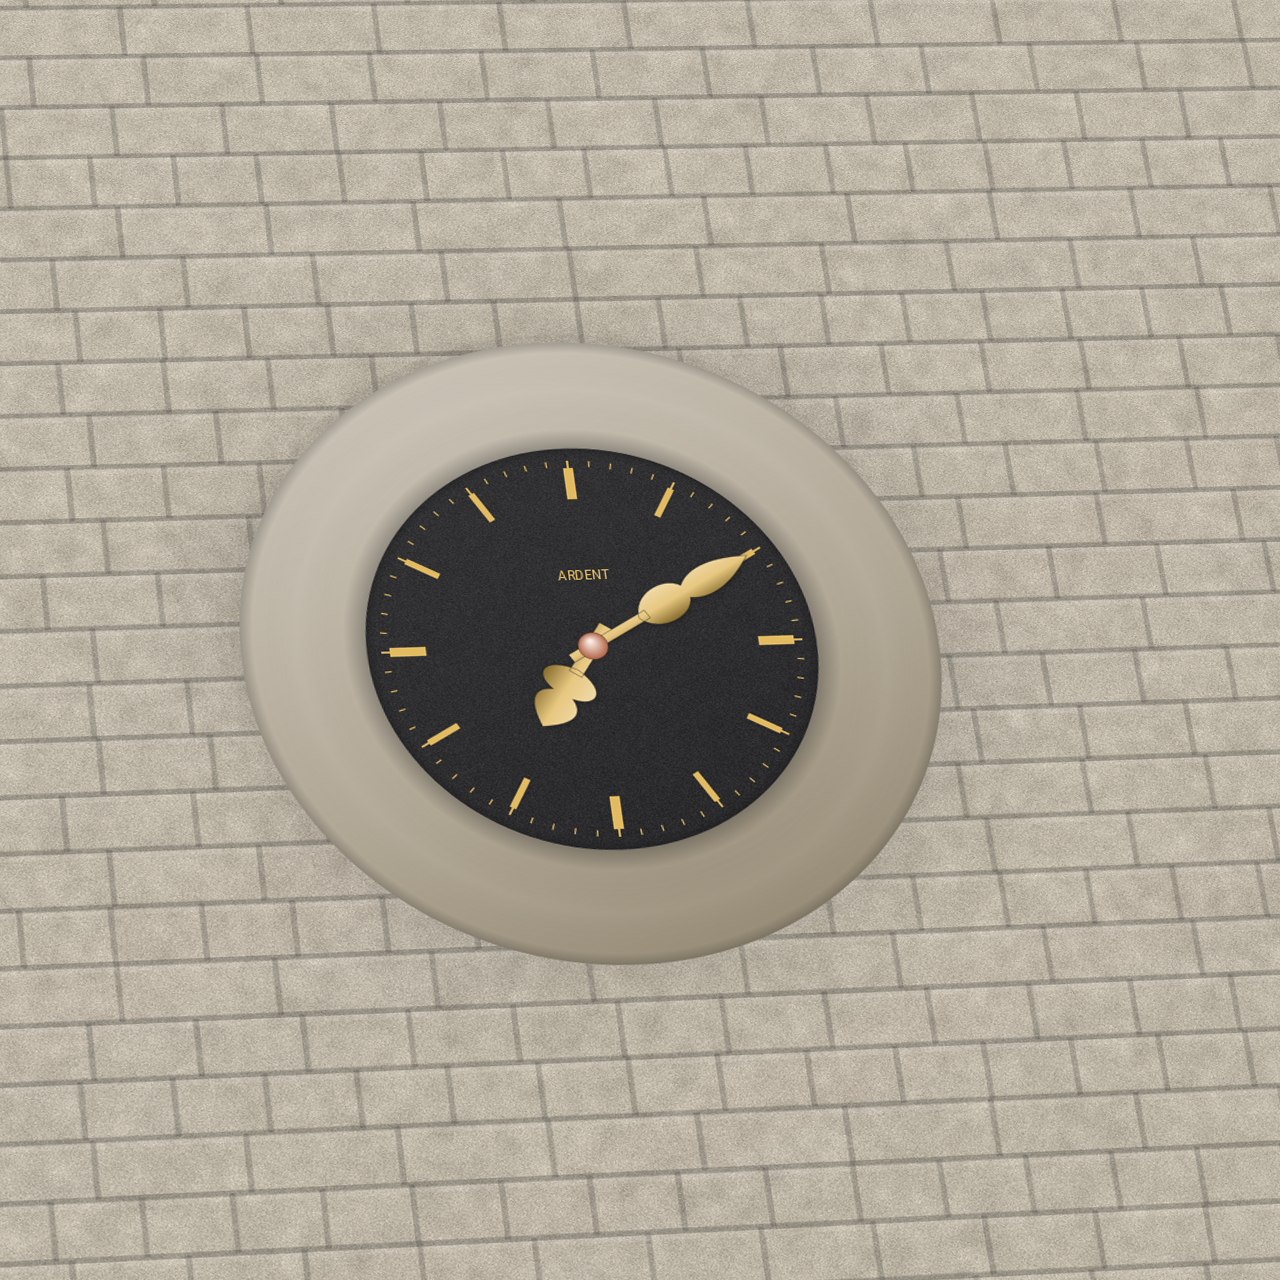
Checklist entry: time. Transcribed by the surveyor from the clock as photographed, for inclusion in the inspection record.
7:10
